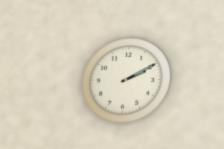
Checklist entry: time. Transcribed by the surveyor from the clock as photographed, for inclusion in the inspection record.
2:10
